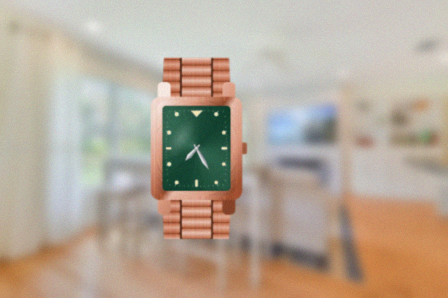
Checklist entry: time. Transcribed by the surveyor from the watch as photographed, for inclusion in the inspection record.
7:25
